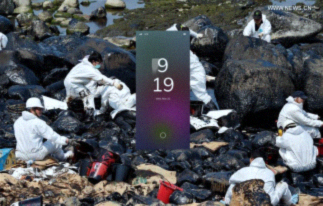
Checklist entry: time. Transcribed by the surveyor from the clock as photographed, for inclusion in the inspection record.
9:19
